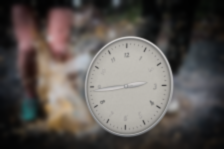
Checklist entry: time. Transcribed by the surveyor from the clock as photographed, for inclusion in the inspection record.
2:44
